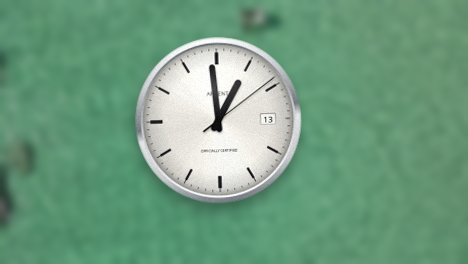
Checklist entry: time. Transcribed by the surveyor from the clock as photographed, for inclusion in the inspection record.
12:59:09
